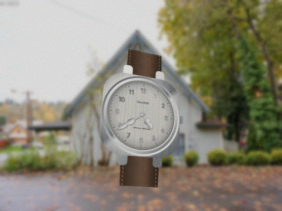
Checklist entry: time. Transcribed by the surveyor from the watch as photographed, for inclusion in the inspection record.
4:39
